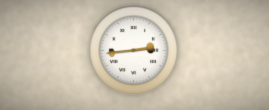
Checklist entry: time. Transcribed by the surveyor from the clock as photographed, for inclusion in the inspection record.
2:44
